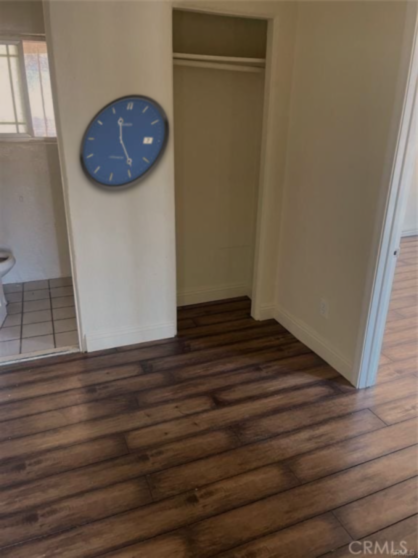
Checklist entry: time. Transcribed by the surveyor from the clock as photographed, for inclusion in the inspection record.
11:24
